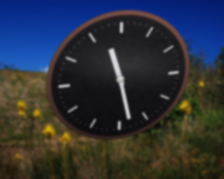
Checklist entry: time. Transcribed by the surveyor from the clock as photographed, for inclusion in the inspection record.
11:28
